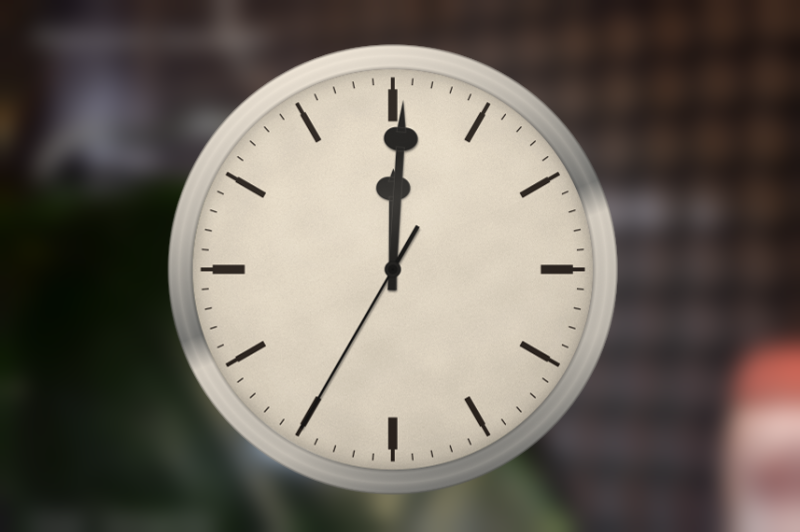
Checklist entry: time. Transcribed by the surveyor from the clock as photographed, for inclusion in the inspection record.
12:00:35
